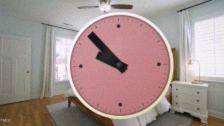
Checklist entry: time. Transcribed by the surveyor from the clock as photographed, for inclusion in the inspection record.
9:53
